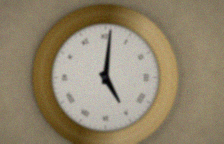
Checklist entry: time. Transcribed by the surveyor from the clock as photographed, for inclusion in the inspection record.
5:01
